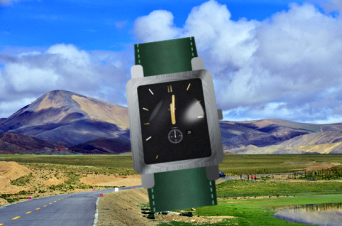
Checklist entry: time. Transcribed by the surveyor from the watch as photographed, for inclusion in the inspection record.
12:01
